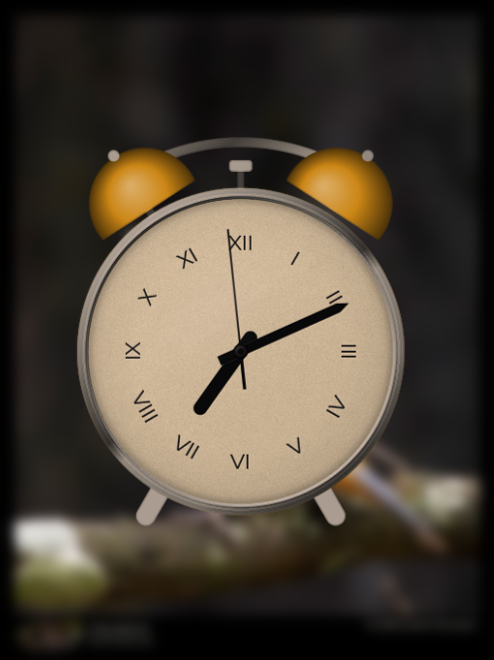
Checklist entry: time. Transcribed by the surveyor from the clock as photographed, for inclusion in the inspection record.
7:10:59
